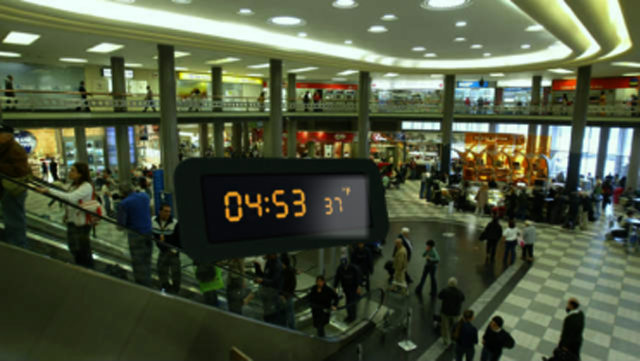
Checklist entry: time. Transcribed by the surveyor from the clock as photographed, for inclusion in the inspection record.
4:53
